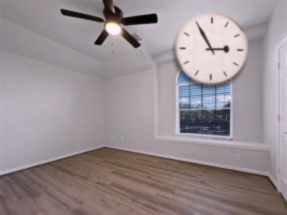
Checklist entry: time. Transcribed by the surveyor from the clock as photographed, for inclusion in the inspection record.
2:55
